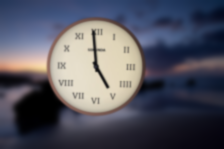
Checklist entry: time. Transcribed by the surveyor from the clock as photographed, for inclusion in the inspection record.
4:59
